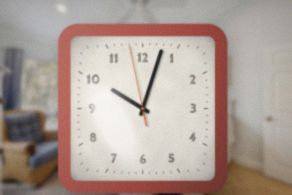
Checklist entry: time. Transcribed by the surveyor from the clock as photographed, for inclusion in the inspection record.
10:02:58
